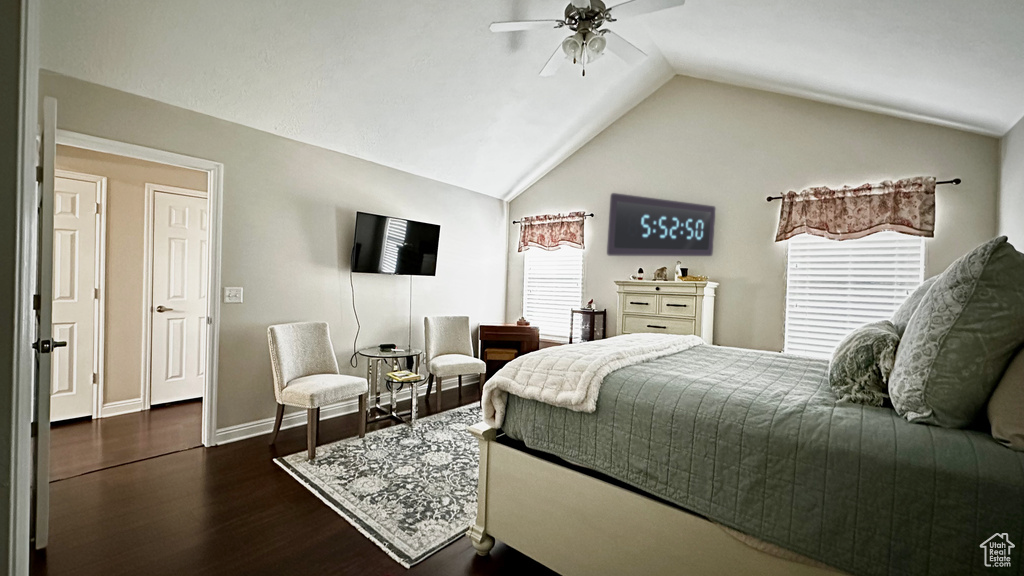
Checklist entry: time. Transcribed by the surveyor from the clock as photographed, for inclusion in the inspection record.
5:52:50
